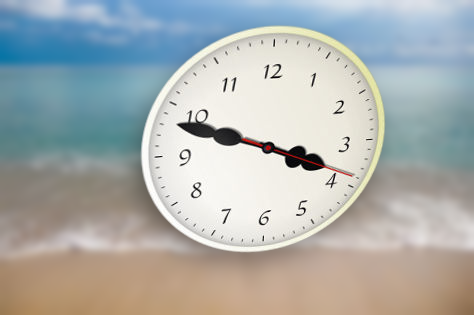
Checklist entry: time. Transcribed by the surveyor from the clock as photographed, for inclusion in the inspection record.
3:48:19
